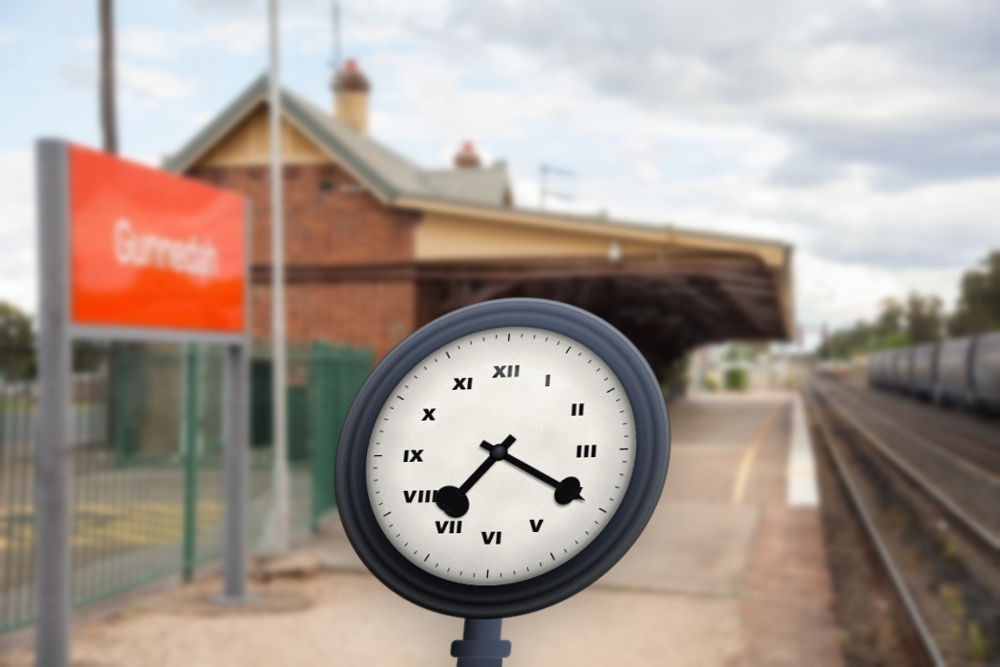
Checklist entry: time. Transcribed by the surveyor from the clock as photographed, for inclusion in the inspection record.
7:20
